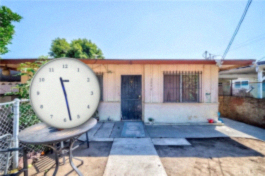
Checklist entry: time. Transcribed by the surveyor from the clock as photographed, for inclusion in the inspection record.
11:28
